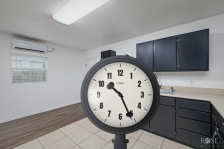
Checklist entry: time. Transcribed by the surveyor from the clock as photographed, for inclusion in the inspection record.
10:26
